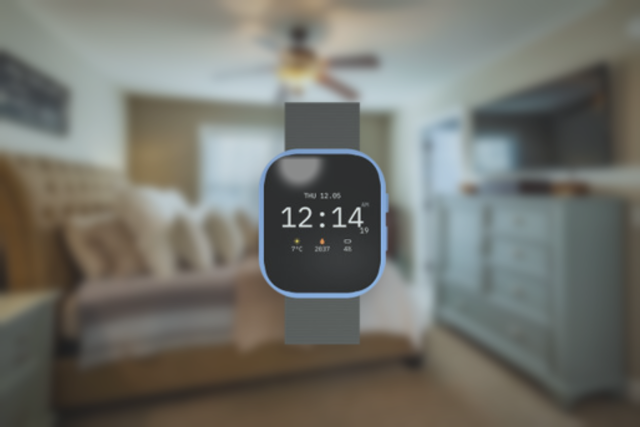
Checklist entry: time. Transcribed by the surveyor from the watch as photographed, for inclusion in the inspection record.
12:14
